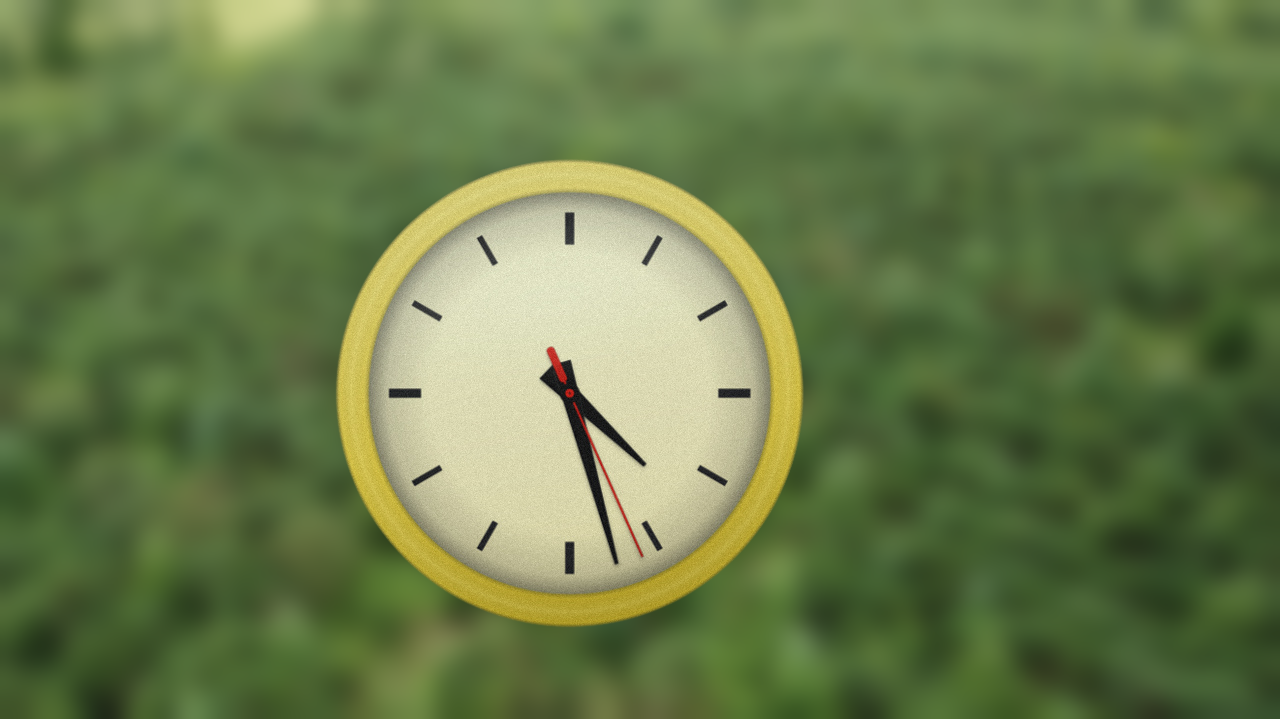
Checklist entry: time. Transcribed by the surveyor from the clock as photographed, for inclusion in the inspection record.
4:27:26
